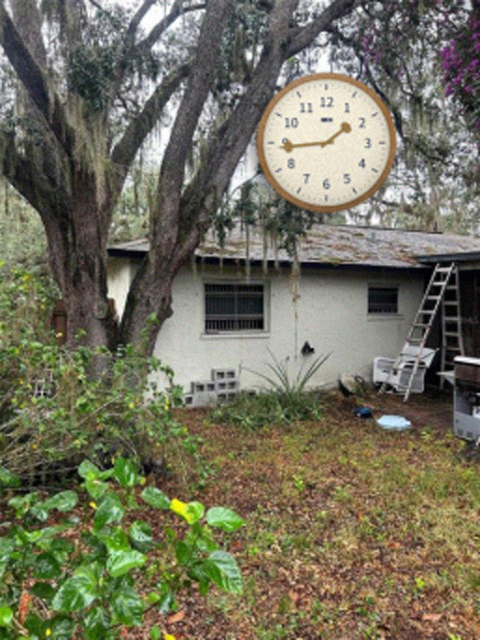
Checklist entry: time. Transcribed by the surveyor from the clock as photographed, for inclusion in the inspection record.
1:44
